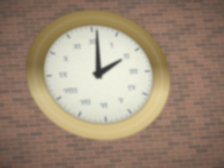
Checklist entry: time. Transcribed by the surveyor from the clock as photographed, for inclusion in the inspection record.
2:01
